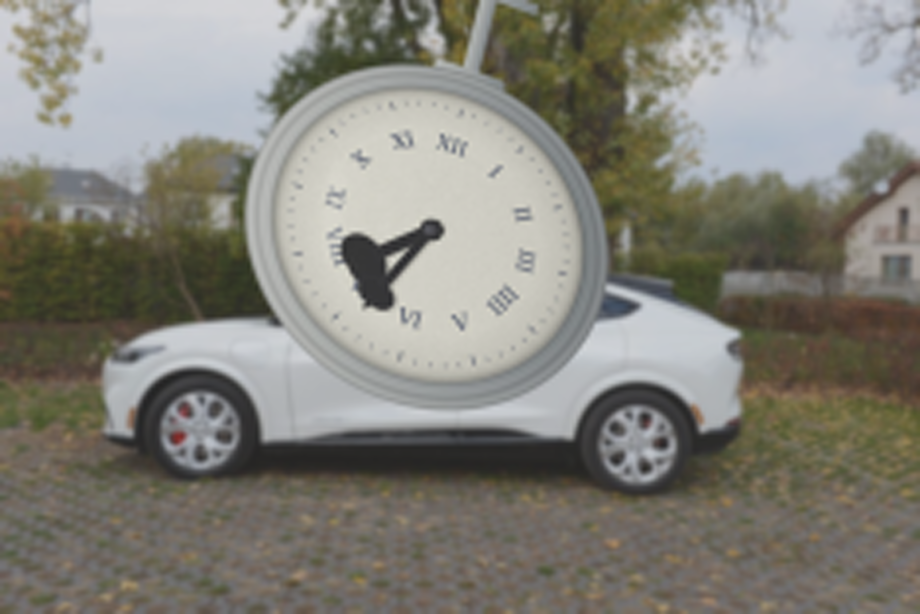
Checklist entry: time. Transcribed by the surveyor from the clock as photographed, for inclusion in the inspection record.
7:34
